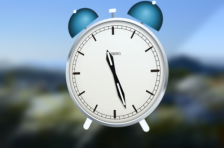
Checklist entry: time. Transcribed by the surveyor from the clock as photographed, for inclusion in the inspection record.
11:27
